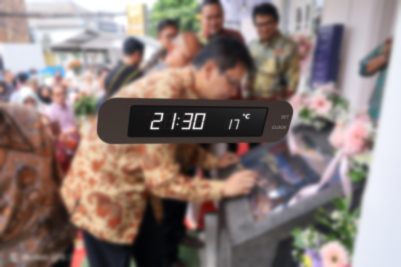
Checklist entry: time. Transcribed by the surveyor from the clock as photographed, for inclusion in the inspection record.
21:30
